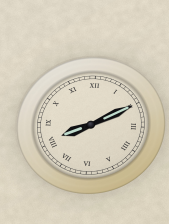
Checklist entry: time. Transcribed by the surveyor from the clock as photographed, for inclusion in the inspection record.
8:10
